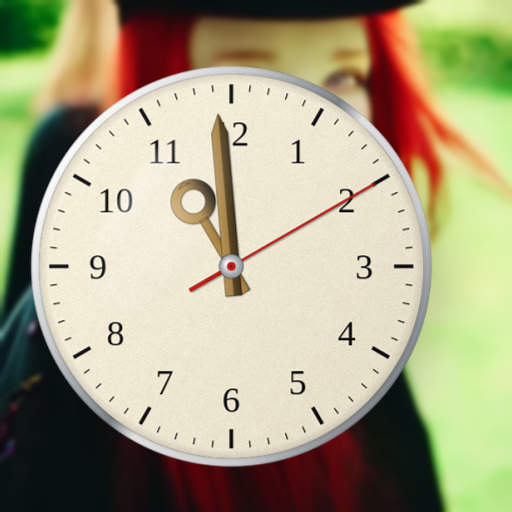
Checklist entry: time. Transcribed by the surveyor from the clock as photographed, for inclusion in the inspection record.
10:59:10
